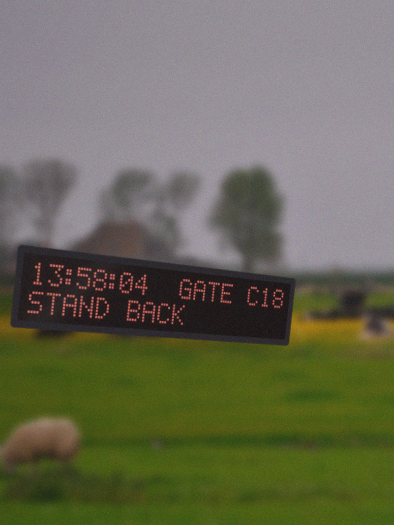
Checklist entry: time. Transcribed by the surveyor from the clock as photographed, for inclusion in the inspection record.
13:58:04
